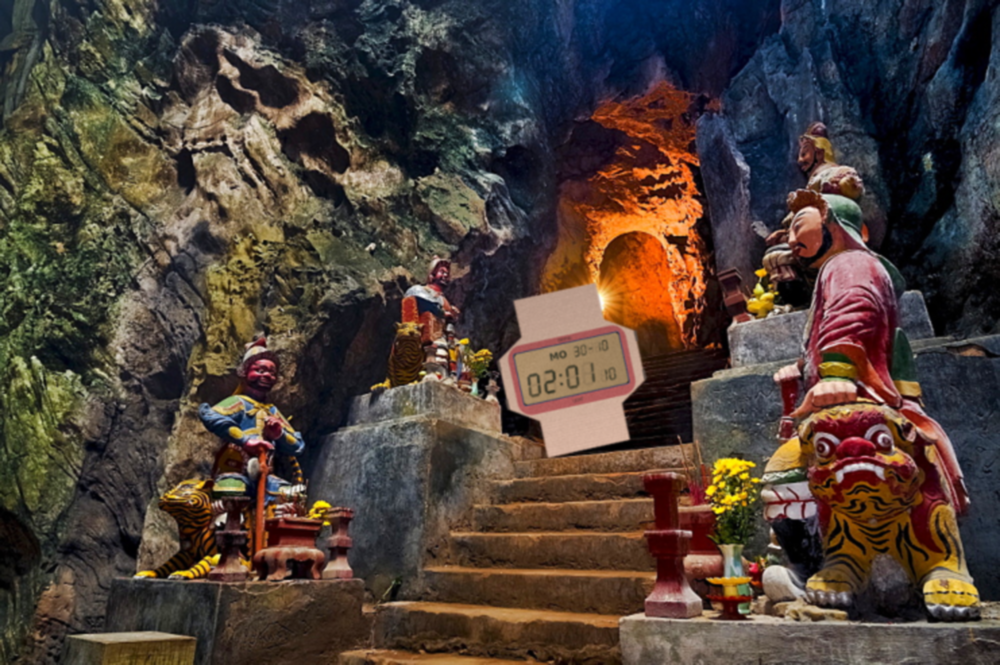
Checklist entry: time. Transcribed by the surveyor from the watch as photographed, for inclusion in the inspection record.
2:01:10
